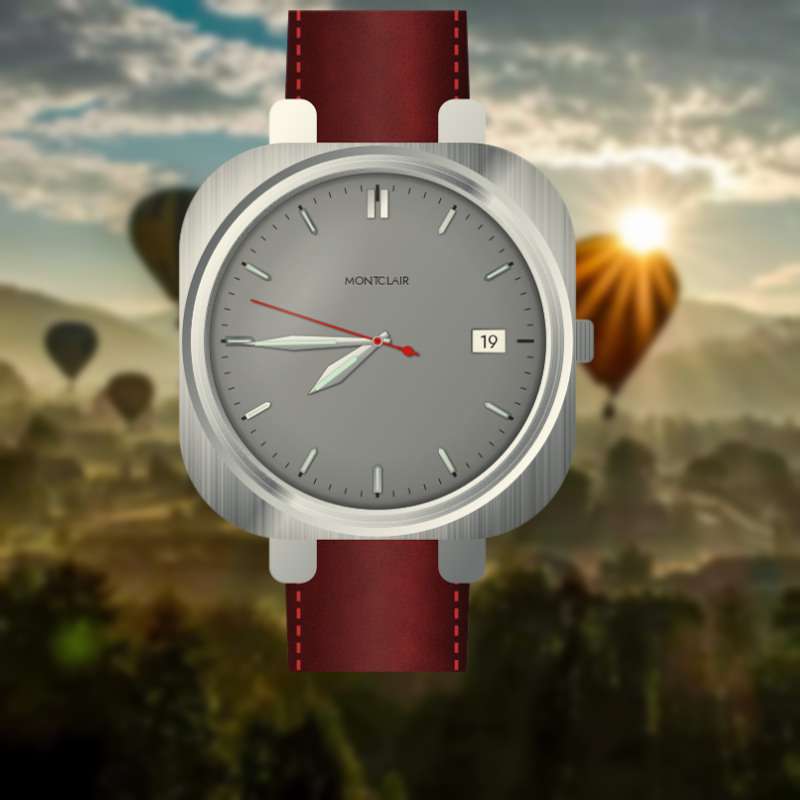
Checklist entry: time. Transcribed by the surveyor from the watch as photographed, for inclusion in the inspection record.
7:44:48
